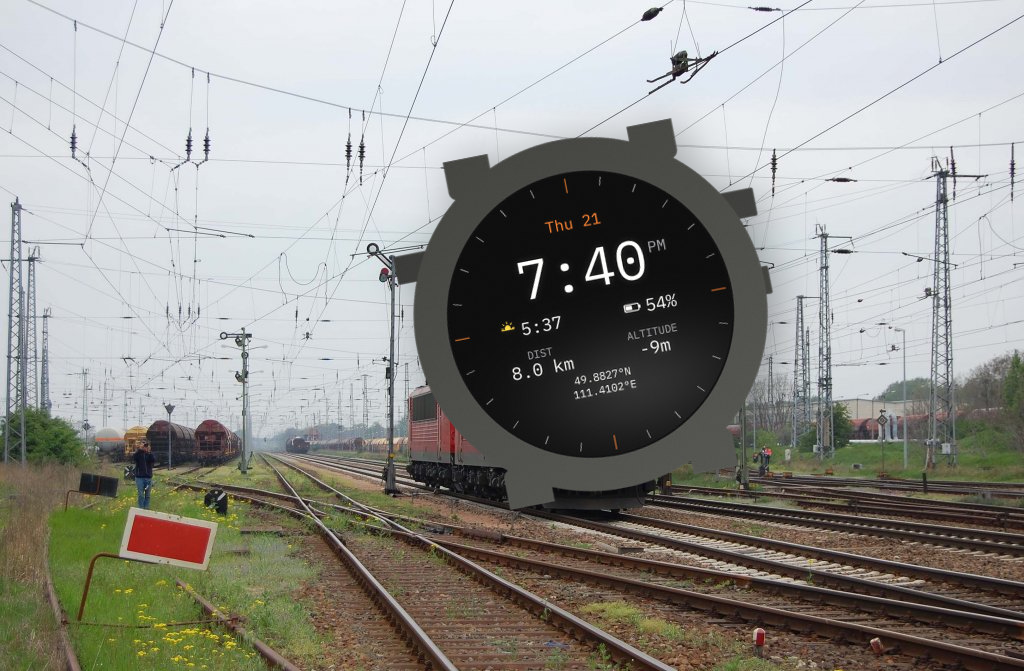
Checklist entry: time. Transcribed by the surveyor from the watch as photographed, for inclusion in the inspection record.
7:40
